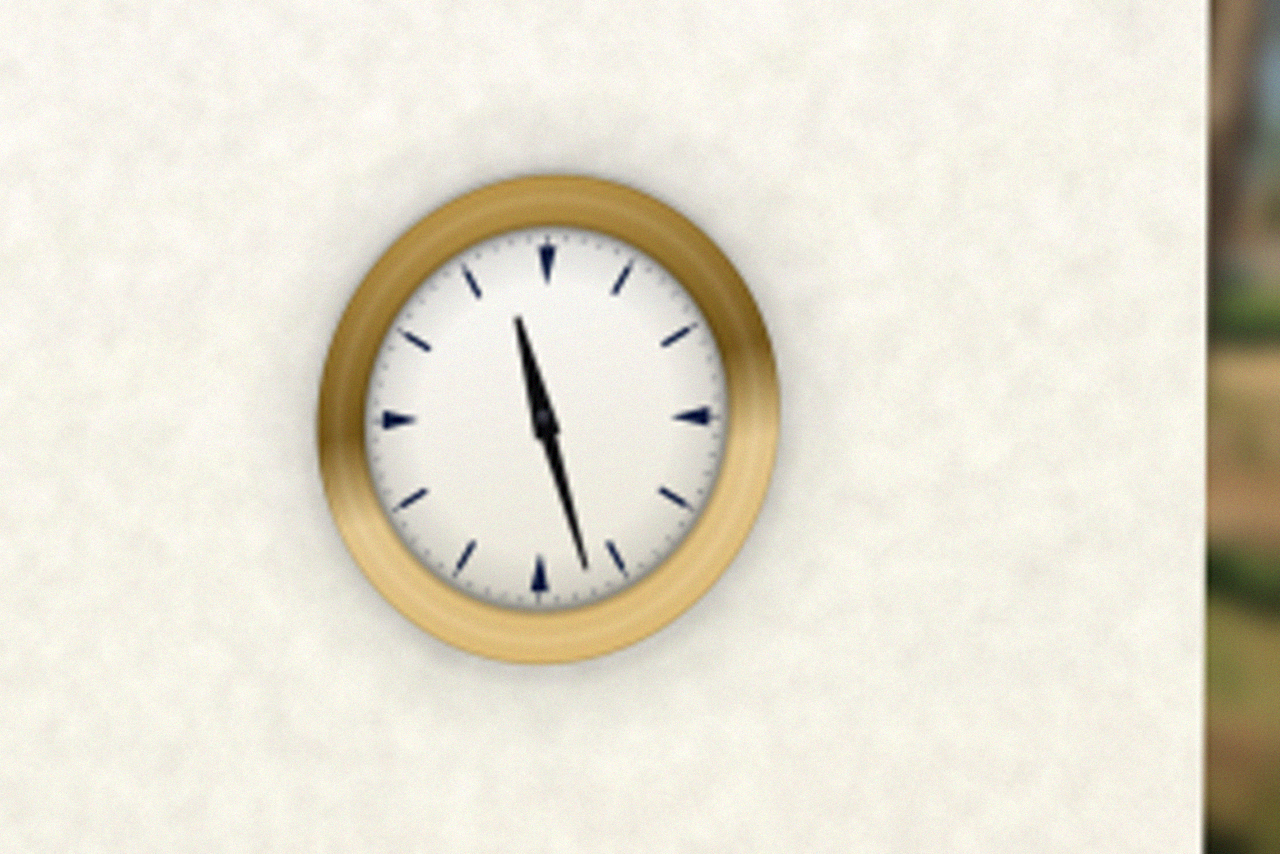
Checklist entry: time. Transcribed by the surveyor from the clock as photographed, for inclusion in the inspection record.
11:27
